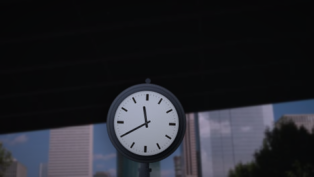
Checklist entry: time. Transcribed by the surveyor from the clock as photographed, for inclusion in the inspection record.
11:40
